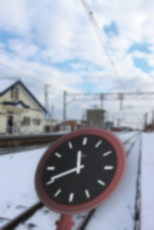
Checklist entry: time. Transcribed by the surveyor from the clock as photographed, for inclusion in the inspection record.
11:41
